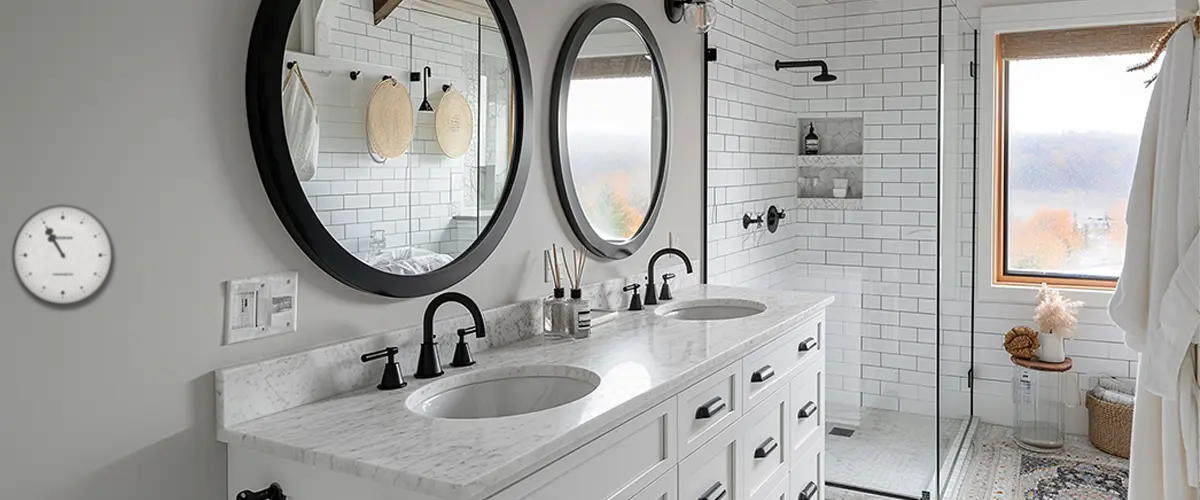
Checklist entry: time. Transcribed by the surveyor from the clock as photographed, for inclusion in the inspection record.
10:55
